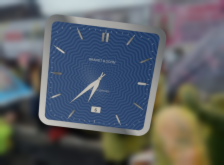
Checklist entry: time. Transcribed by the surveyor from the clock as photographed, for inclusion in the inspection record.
6:37
